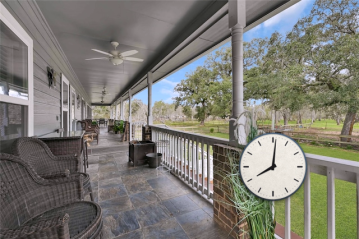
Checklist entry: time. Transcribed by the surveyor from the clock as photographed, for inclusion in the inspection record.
8:01
